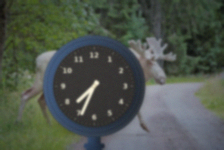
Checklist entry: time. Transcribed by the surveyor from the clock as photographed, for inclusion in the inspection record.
7:34
